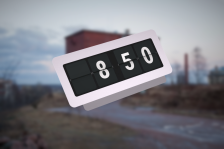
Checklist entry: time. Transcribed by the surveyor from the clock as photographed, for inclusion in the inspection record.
8:50
